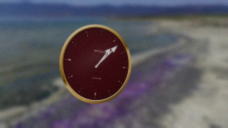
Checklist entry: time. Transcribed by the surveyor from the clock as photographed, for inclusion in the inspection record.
1:07
